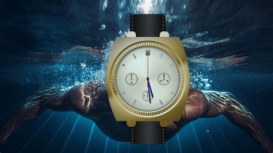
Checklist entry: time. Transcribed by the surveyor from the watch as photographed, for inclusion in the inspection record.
5:29
